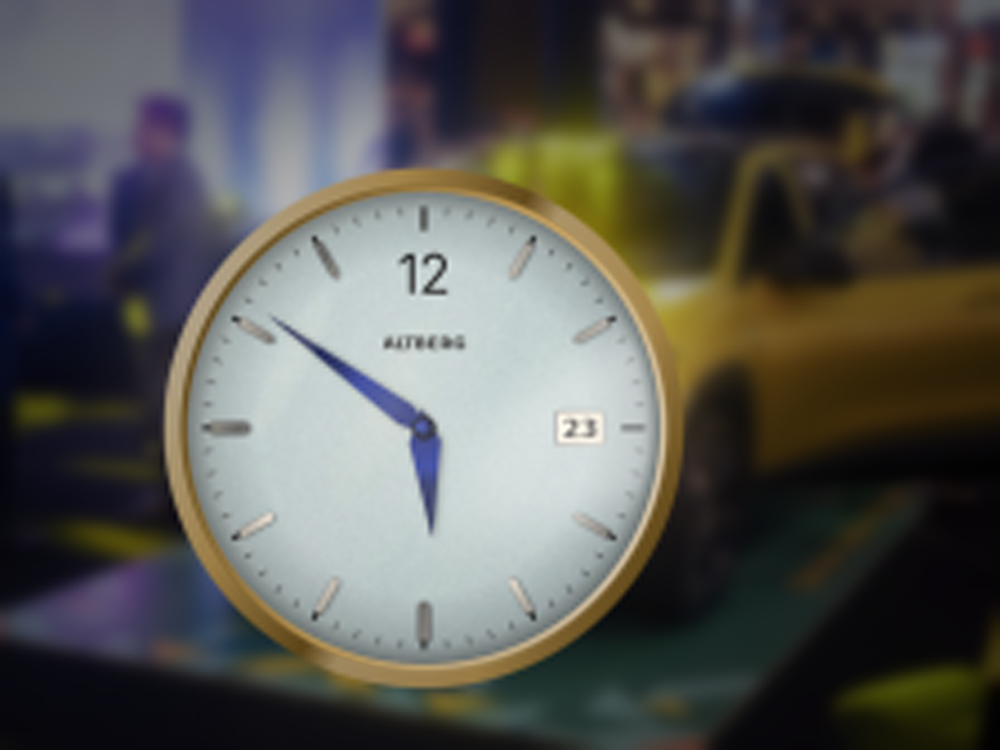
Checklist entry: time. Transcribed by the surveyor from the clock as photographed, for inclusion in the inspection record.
5:51
